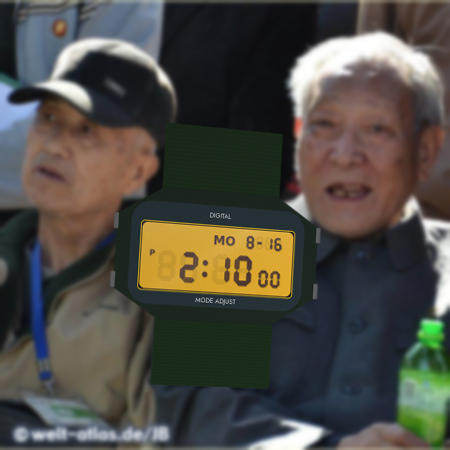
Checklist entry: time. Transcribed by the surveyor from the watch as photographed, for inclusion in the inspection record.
2:10:00
